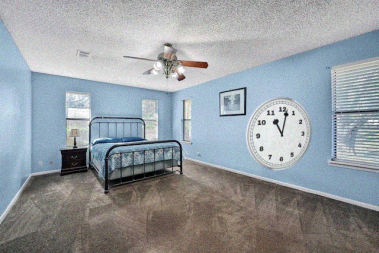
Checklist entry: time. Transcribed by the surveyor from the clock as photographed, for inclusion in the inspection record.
11:02
